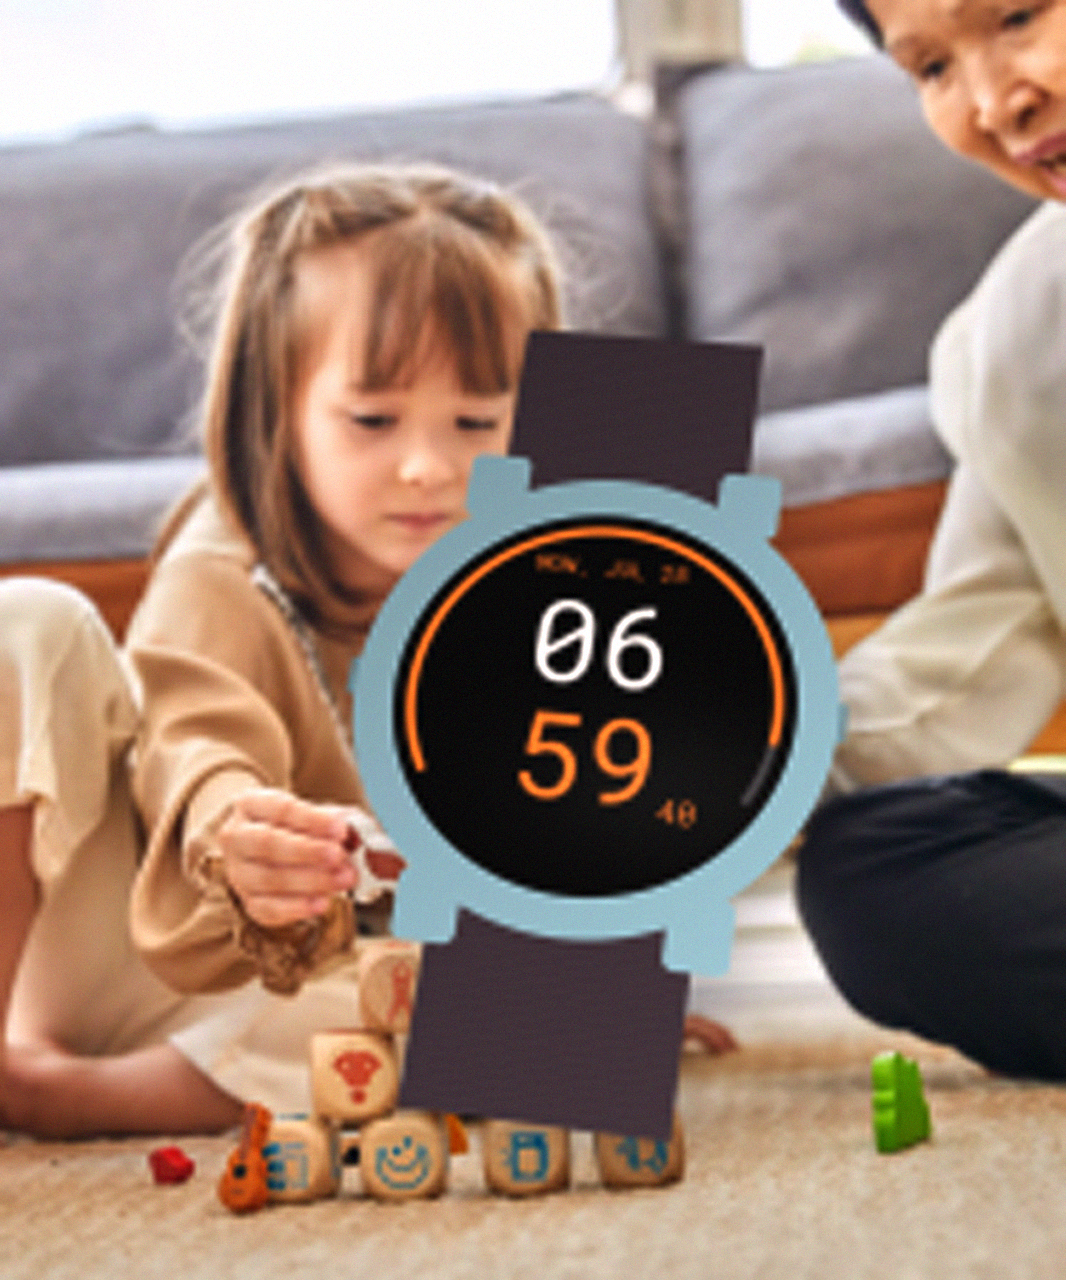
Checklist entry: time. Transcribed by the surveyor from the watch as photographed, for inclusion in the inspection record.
6:59
